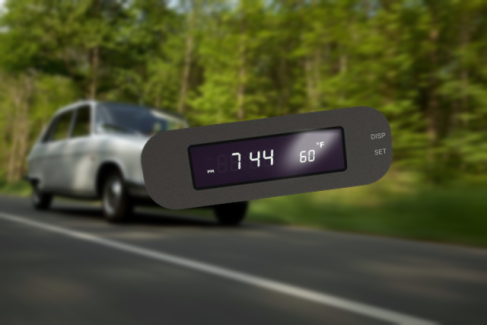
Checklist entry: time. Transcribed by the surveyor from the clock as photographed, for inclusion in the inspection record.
7:44
